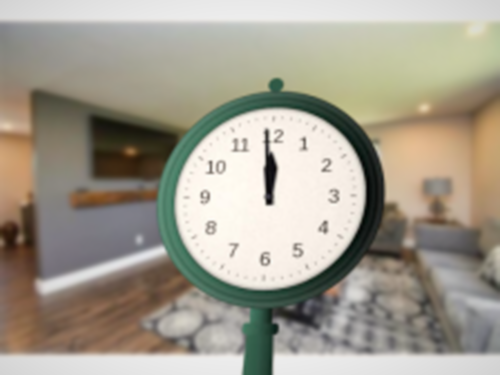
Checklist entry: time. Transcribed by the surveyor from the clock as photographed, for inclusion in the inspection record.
11:59
